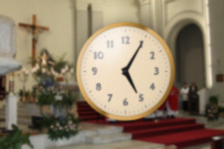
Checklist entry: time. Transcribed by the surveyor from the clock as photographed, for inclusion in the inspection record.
5:05
